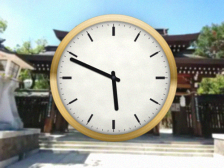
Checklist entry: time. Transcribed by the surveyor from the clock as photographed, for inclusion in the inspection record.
5:49
